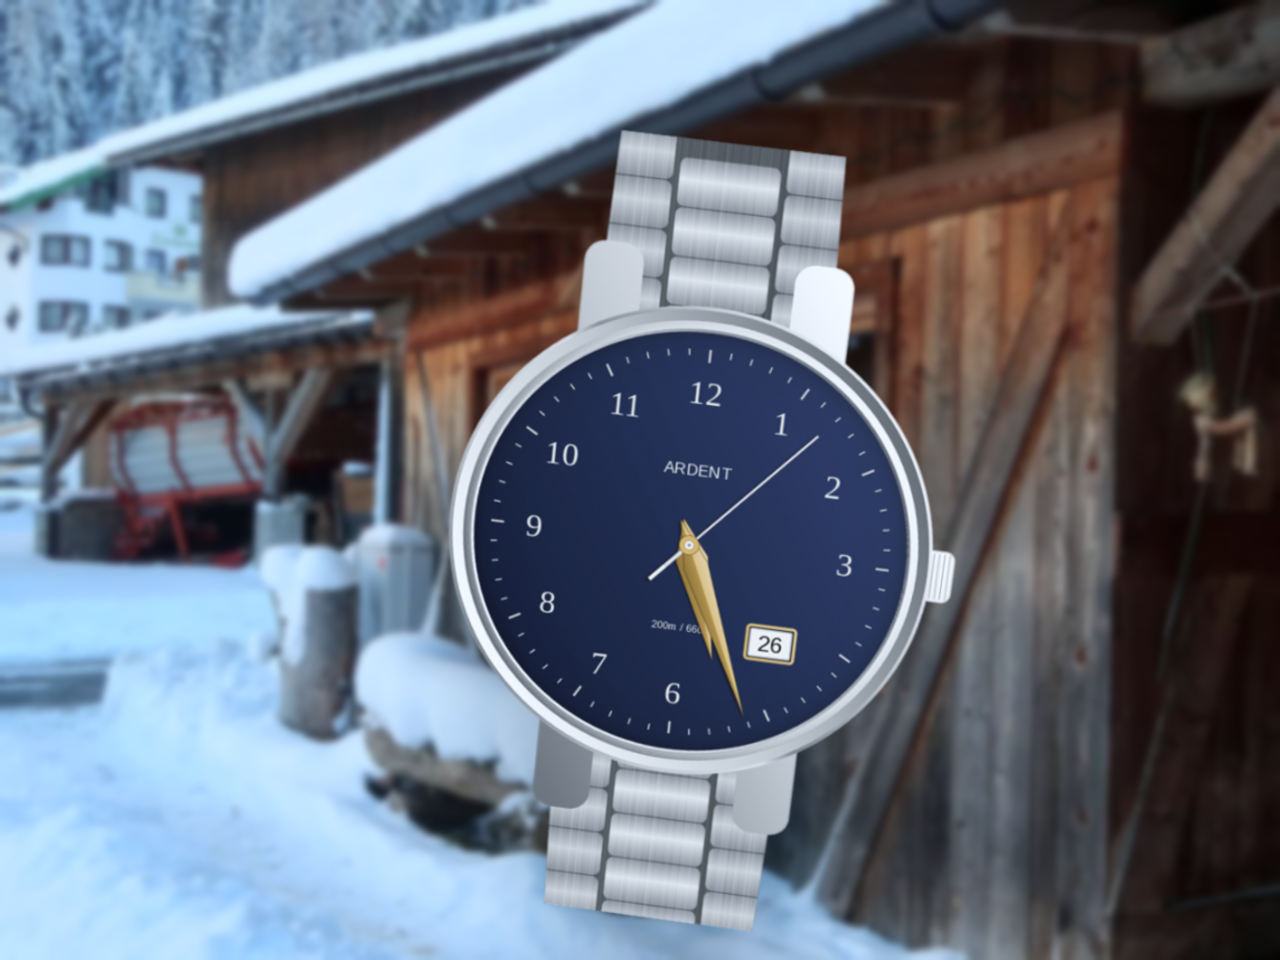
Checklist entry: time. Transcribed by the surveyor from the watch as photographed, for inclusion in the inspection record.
5:26:07
